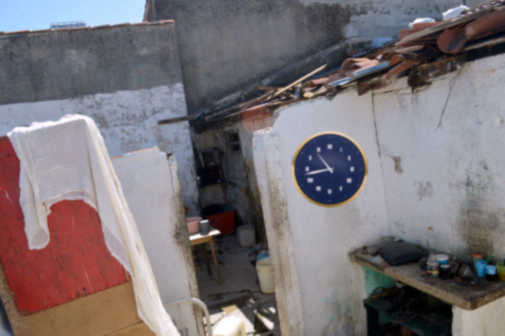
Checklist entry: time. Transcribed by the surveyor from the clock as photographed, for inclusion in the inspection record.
10:43
